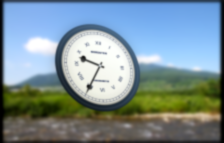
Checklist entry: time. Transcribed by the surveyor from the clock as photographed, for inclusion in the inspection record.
9:35
